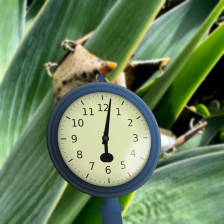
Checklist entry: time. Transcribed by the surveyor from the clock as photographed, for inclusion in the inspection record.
6:02
